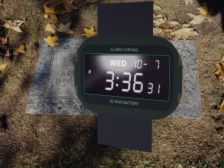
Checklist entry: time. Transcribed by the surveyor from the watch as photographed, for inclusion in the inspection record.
3:36:31
